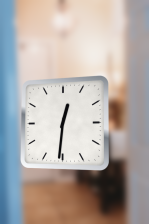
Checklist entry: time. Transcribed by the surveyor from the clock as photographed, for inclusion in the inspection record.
12:31
